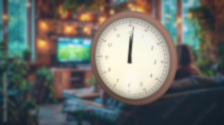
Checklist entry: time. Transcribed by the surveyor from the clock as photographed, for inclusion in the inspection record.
12:01
